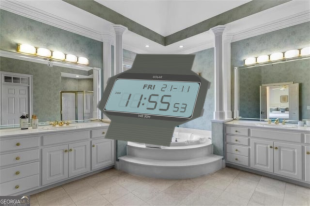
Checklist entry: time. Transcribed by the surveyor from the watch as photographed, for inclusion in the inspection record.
11:55:53
